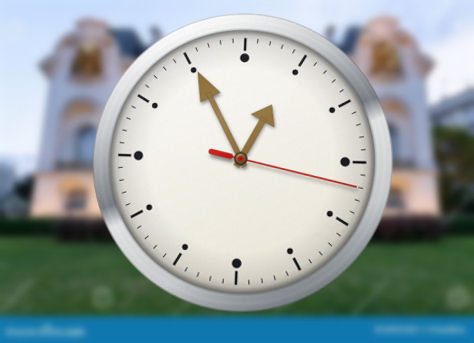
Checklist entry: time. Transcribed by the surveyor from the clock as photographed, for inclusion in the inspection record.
12:55:17
